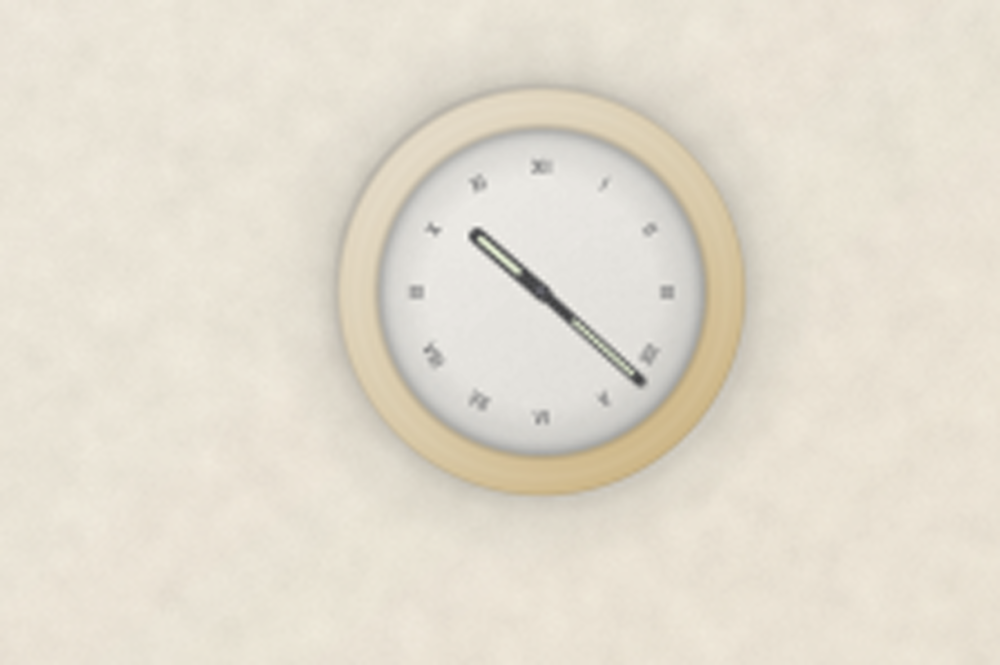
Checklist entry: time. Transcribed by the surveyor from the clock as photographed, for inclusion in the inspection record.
10:22
